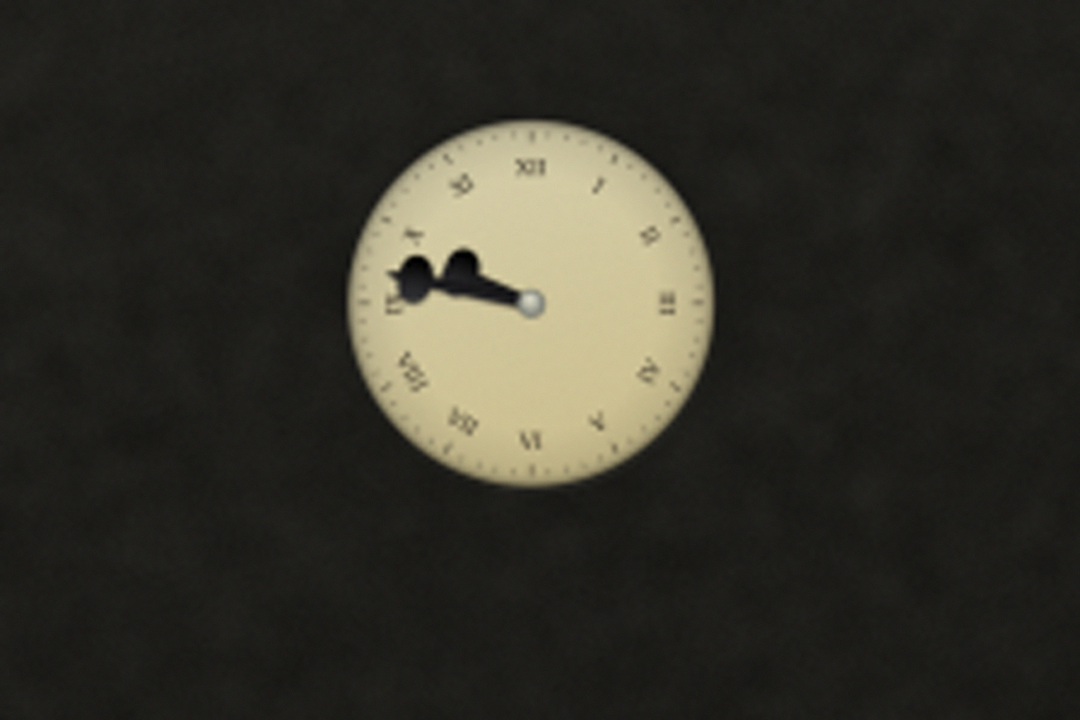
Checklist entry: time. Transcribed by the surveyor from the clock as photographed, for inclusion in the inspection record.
9:47
